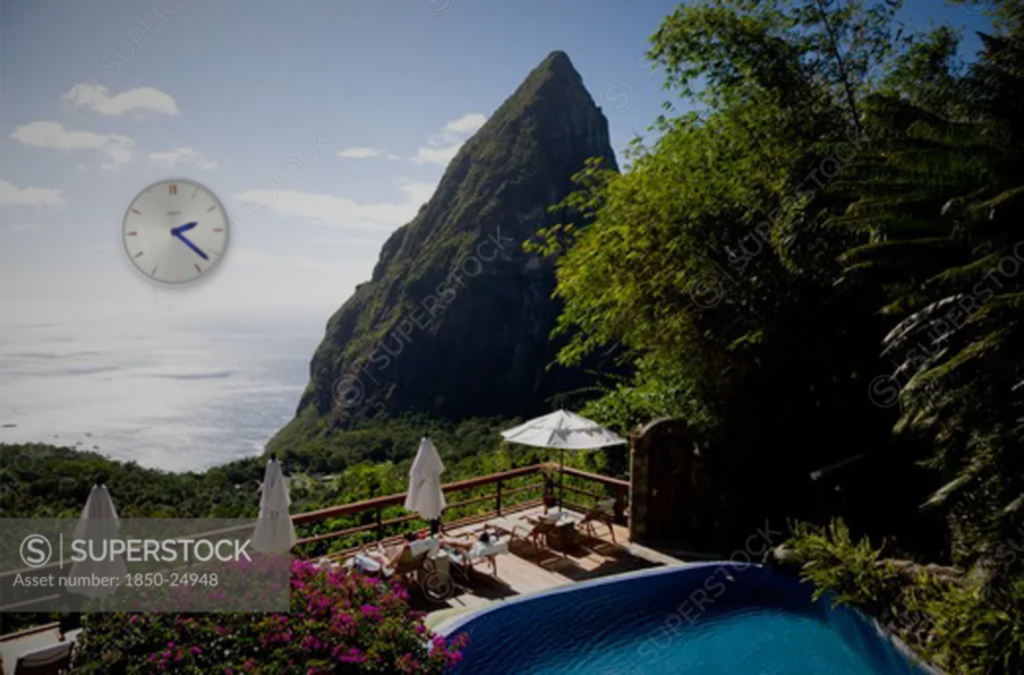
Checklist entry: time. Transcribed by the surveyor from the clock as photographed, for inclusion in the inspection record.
2:22
